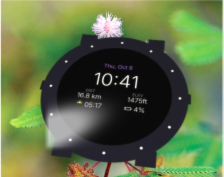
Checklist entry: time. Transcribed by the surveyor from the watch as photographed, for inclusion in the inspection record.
10:41
